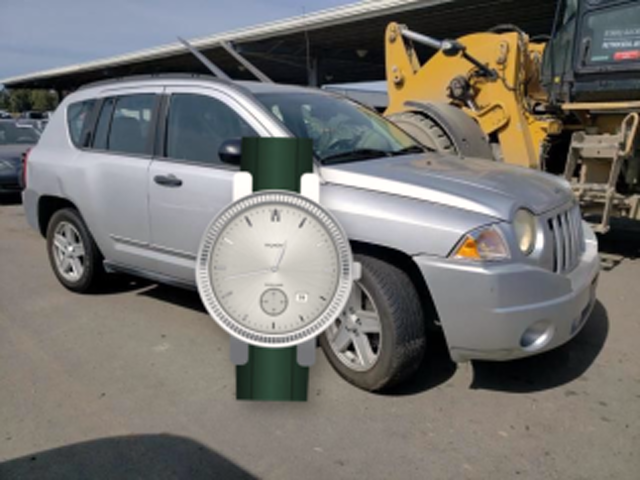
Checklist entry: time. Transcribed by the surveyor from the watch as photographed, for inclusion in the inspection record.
12:43
